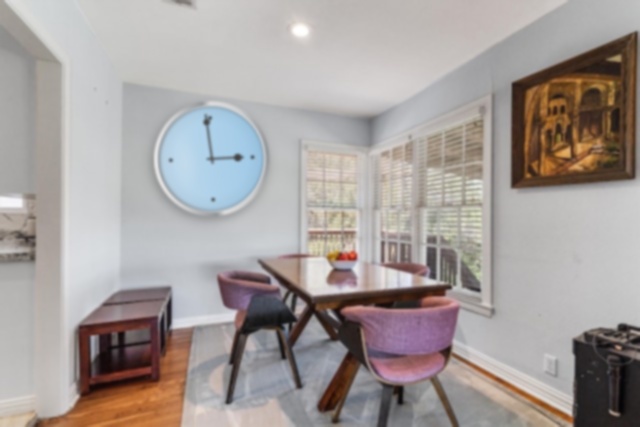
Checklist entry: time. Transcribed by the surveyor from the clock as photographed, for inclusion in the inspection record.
2:59
